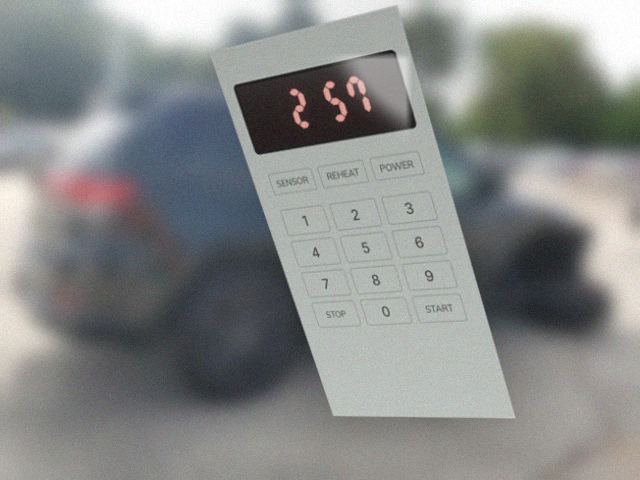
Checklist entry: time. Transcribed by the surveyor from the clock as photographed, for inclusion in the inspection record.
2:57
